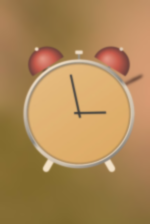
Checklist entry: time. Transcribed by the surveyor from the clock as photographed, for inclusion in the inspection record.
2:58
